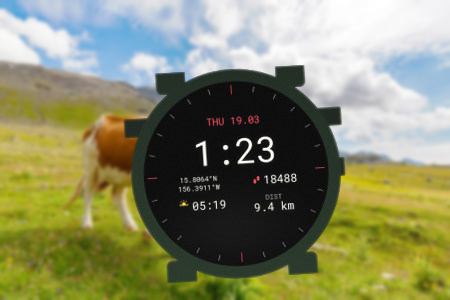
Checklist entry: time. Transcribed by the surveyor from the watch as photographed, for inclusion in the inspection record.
1:23
